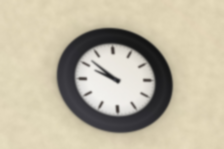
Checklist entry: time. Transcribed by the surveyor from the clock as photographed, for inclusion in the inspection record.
9:52
